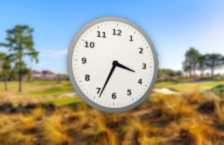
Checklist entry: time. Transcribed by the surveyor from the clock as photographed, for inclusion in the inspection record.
3:34
